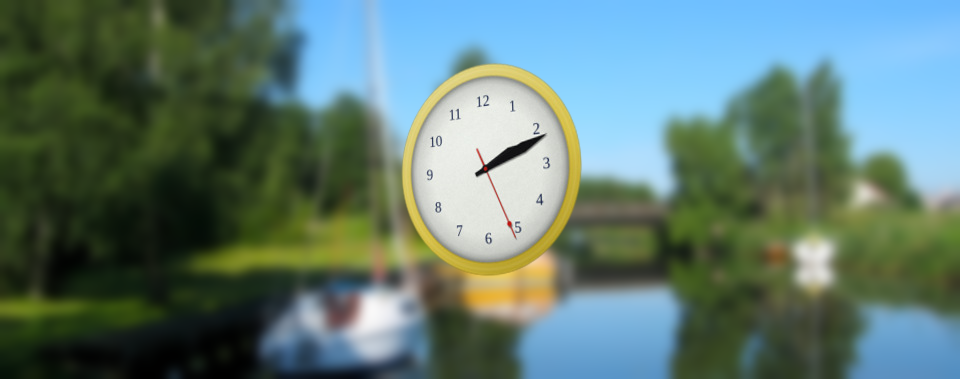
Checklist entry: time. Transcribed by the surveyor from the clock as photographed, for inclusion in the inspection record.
2:11:26
